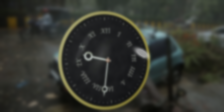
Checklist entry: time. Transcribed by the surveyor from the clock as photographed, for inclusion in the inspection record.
9:32
